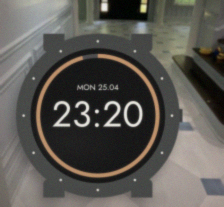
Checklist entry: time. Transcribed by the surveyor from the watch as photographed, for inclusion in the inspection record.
23:20
